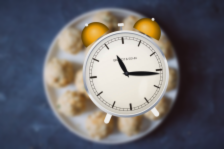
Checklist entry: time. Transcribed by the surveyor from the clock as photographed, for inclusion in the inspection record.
11:16
